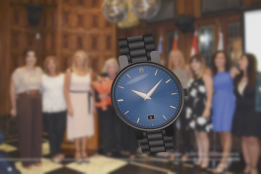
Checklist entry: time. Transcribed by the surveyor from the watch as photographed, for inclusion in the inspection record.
10:08
